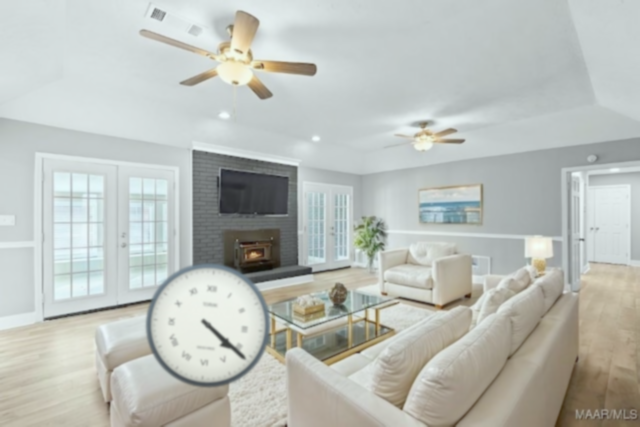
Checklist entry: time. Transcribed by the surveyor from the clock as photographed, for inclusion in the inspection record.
4:21
